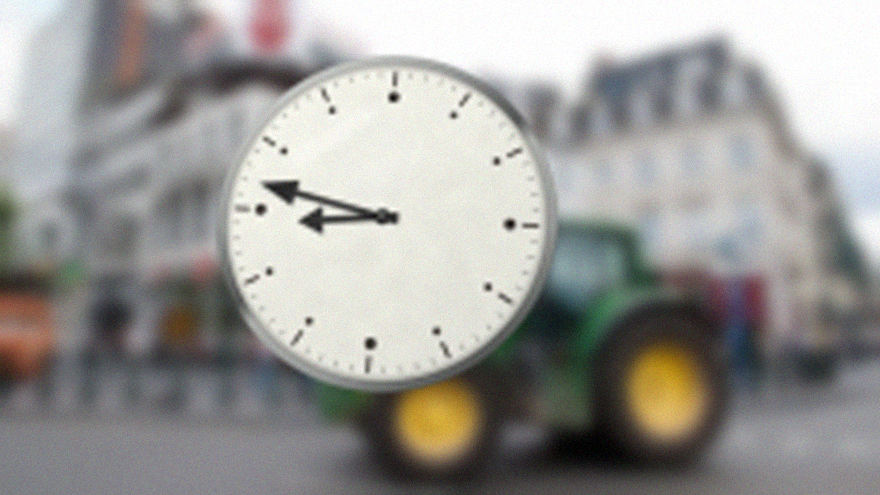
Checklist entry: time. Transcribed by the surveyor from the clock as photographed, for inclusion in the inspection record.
8:47
